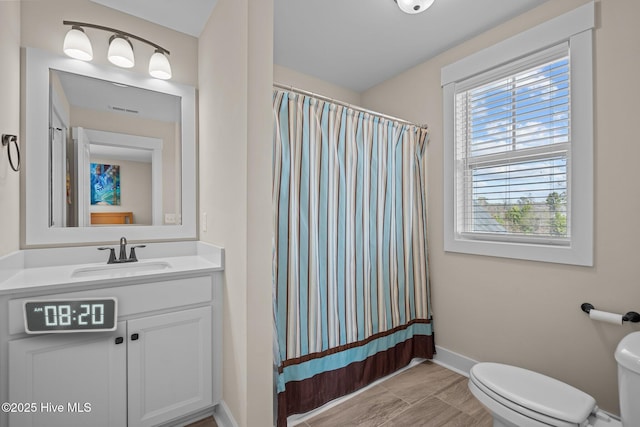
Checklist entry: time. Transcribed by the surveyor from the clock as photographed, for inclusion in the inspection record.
8:20
